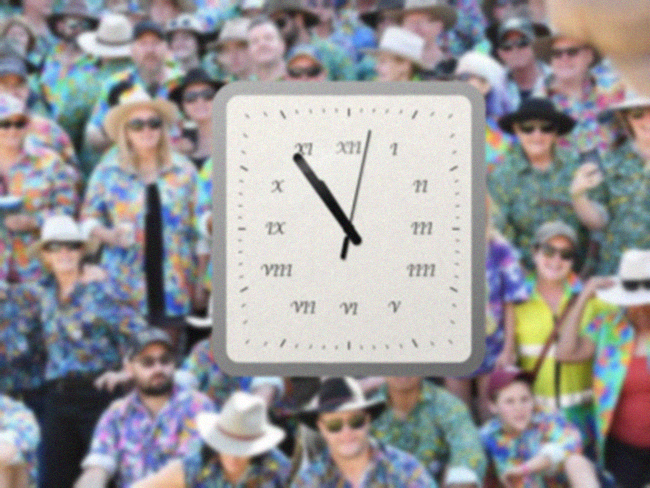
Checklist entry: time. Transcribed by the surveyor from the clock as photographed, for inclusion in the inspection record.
10:54:02
